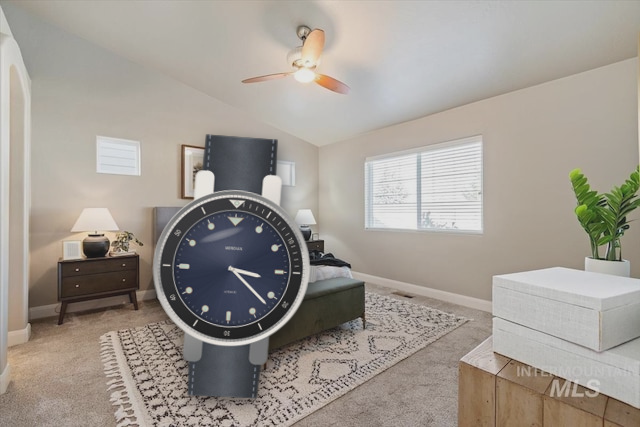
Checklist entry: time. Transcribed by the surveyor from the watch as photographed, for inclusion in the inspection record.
3:22
